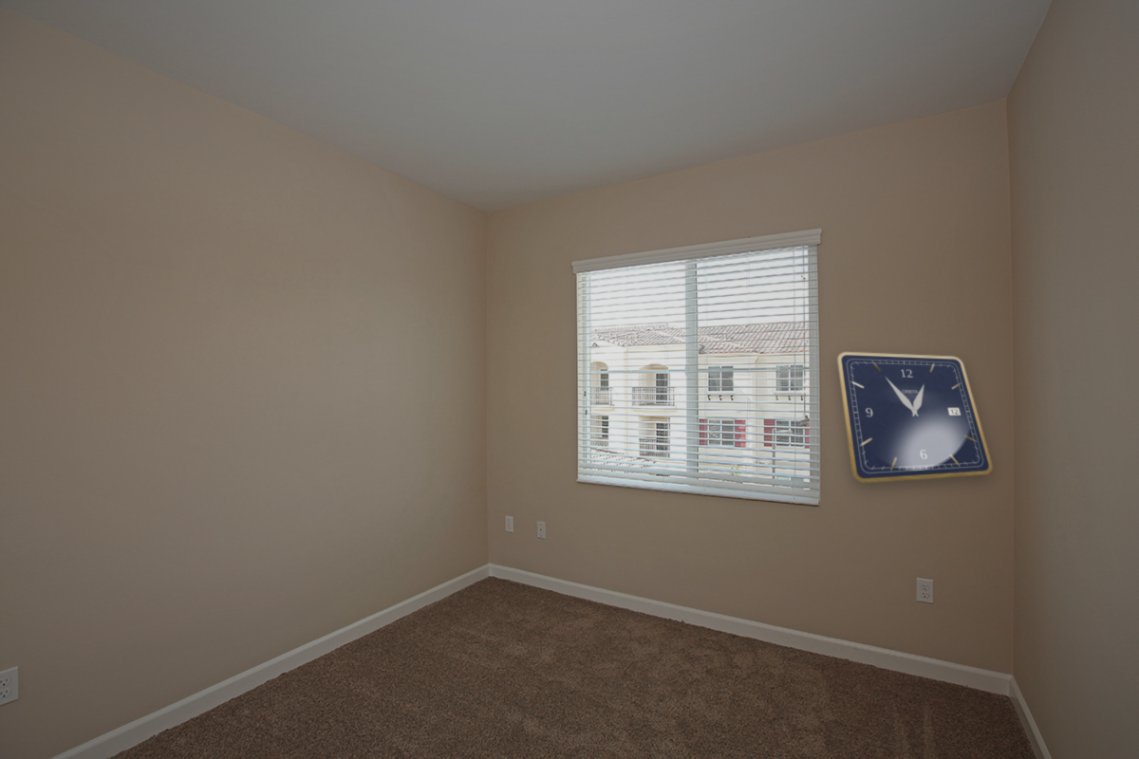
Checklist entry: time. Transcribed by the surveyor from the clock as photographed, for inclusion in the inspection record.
12:55
